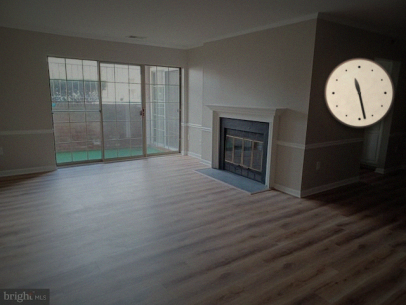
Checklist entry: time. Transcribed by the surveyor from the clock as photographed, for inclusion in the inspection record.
11:28
